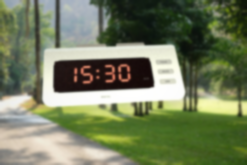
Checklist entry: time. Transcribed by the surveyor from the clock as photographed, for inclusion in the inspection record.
15:30
